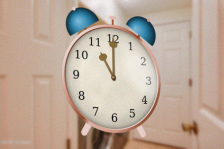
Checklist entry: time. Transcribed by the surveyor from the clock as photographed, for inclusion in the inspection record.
11:00
